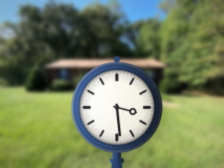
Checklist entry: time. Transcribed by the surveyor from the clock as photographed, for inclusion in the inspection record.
3:29
